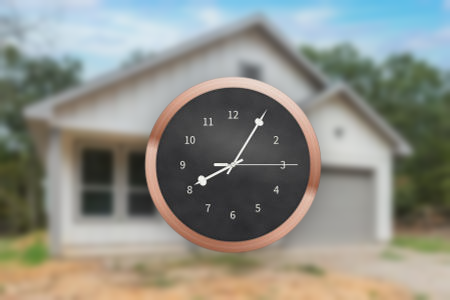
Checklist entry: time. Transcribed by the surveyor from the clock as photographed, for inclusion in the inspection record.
8:05:15
